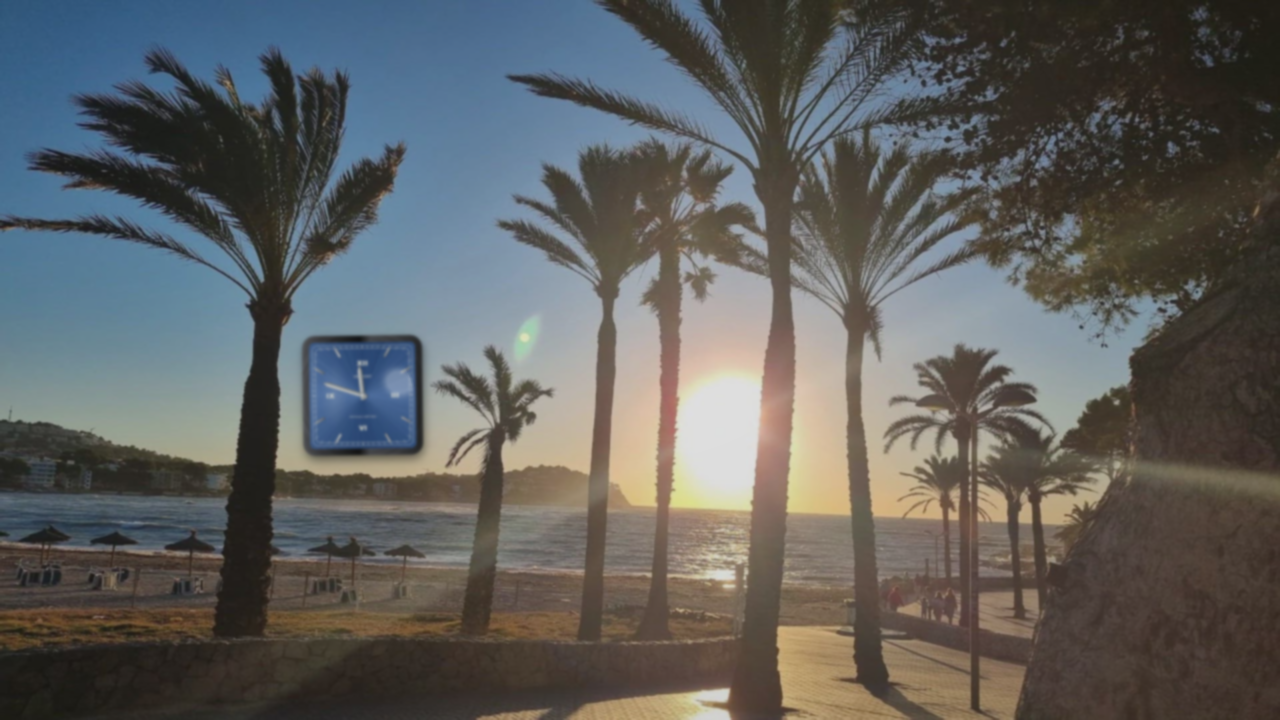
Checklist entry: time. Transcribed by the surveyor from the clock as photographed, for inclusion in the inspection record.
11:48
